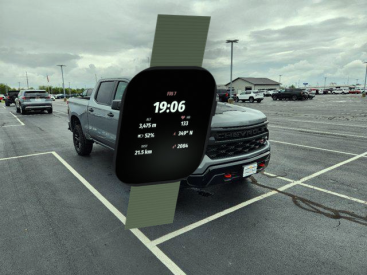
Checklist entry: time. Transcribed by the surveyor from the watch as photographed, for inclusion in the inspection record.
19:06
